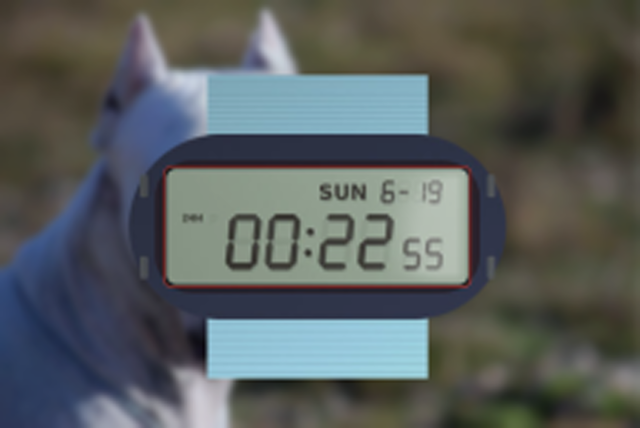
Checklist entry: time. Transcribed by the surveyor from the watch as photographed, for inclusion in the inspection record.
0:22:55
